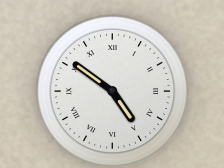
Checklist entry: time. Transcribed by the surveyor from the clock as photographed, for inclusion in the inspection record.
4:51
